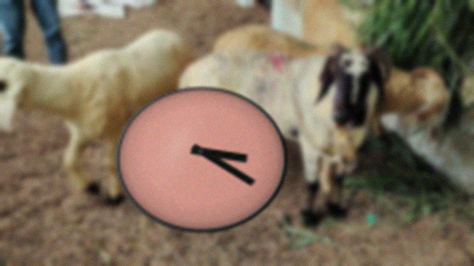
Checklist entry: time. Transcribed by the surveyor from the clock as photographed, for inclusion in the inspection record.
3:21
